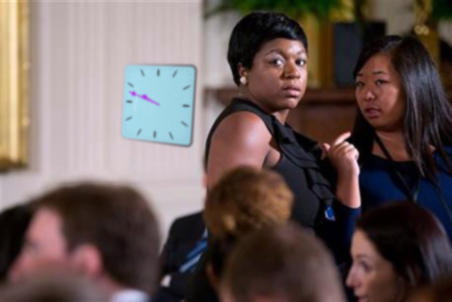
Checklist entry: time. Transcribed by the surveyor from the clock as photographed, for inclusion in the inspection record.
9:48
